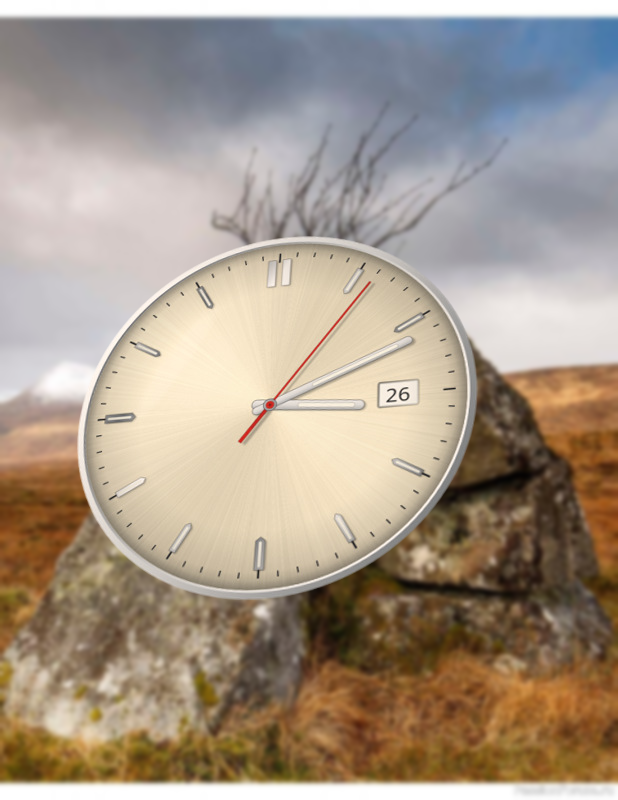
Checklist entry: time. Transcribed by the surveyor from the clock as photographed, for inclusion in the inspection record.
3:11:06
